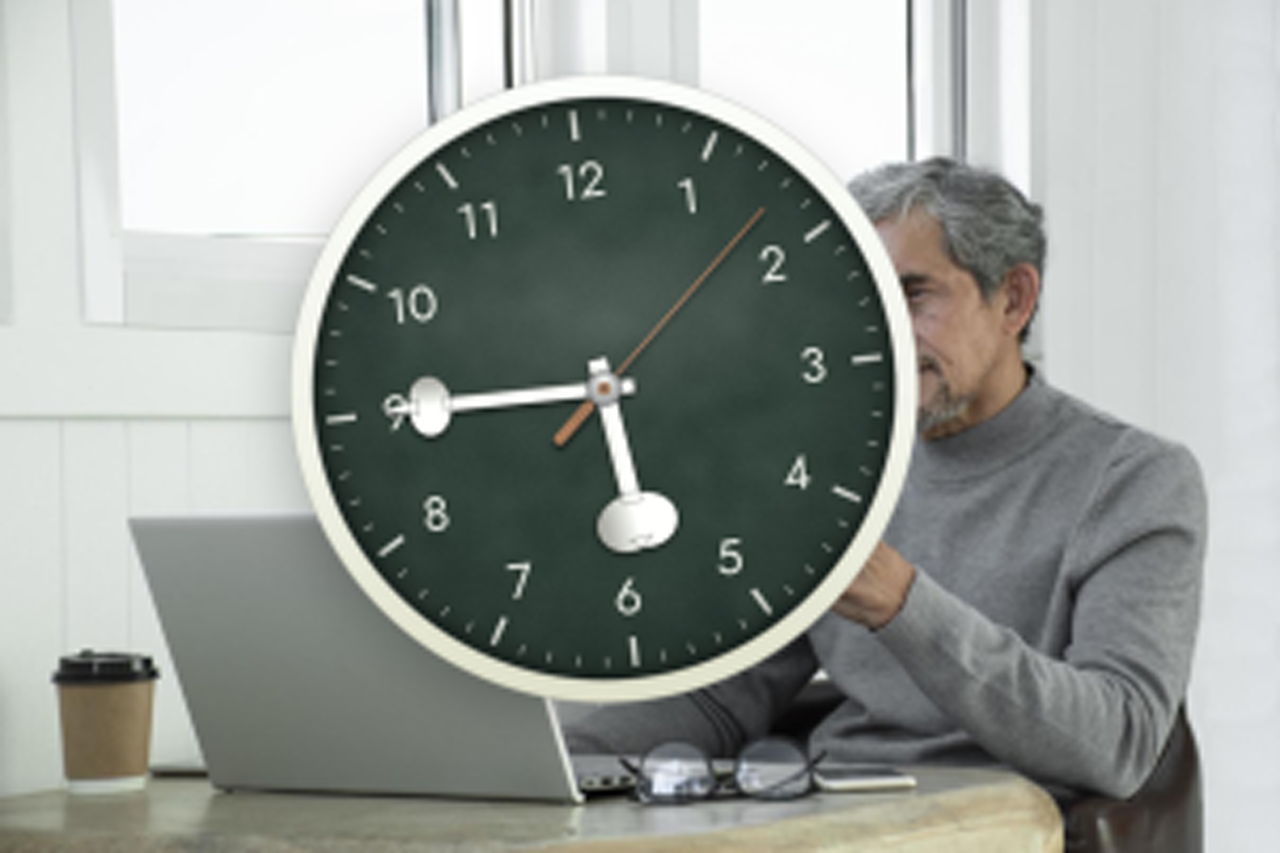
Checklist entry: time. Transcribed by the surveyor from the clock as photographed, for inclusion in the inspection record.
5:45:08
